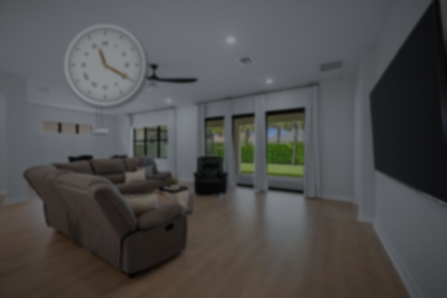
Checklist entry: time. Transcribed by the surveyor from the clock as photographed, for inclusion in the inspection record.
11:20
